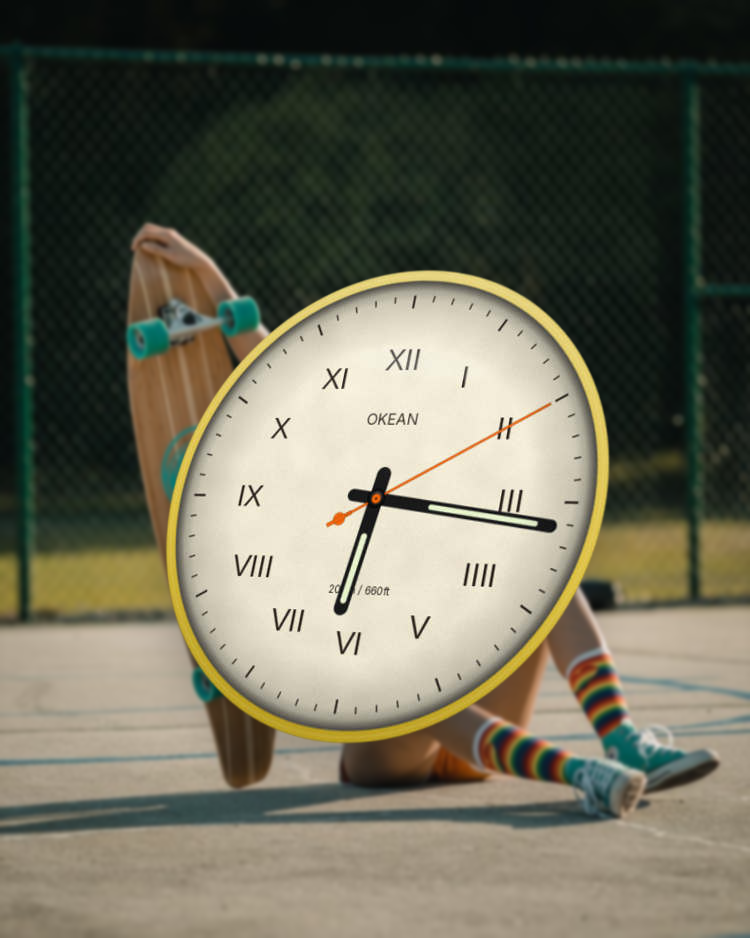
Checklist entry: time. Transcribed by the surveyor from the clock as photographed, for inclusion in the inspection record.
6:16:10
